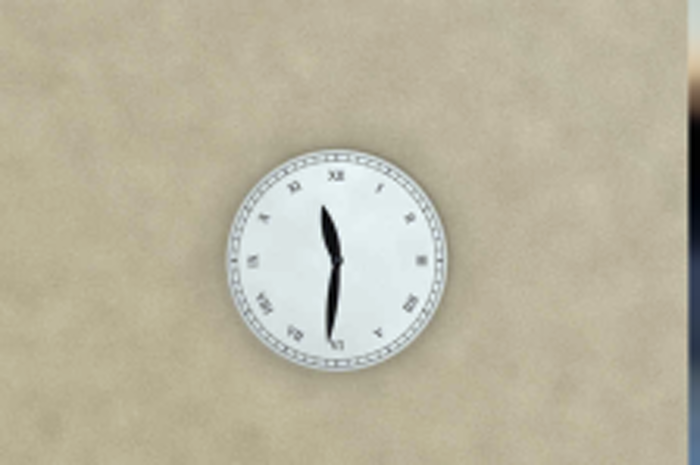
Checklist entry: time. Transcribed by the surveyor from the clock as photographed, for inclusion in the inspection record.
11:31
